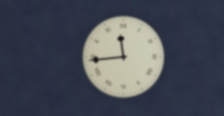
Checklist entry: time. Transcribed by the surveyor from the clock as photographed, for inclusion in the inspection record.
11:44
